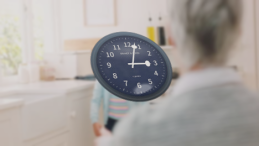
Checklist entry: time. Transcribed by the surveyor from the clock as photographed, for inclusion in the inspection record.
3:03
